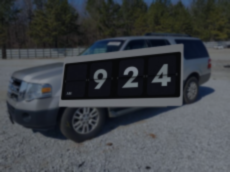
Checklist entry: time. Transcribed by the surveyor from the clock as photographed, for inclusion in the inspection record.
9:24
